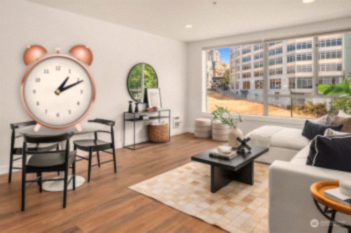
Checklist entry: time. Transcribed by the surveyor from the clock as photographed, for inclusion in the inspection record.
1:11
